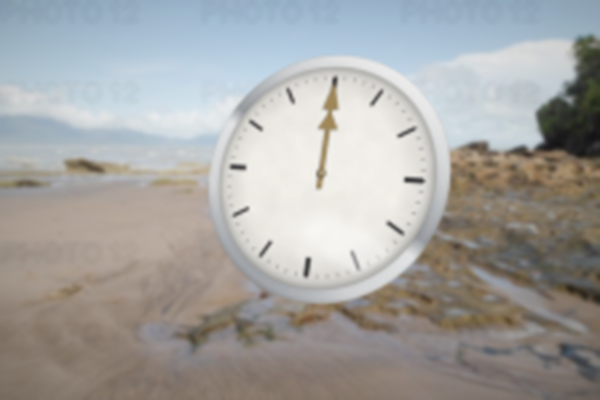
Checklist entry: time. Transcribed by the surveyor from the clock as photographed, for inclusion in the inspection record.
12:00
